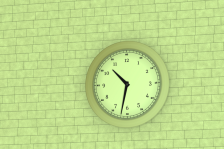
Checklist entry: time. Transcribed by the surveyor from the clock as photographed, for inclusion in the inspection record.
10:32
